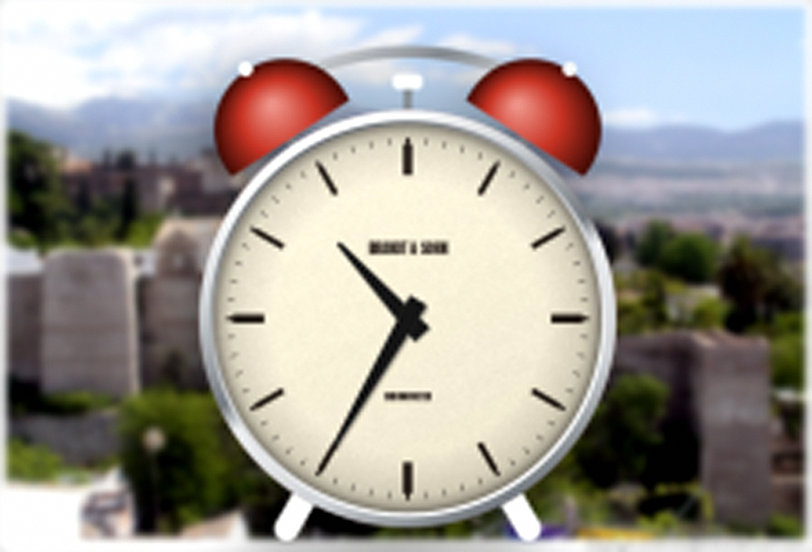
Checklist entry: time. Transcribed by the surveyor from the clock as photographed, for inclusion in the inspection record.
10:35
